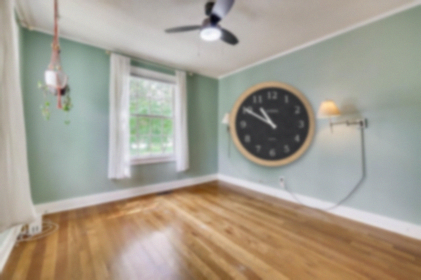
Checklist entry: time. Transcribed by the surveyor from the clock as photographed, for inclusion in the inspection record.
10:50
